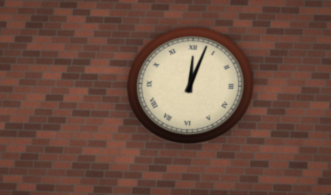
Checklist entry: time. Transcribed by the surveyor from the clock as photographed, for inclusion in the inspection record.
12:03
